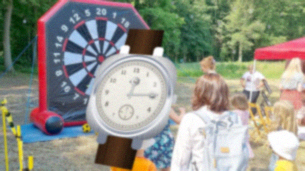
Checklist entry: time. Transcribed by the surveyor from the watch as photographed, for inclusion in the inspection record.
12:14
